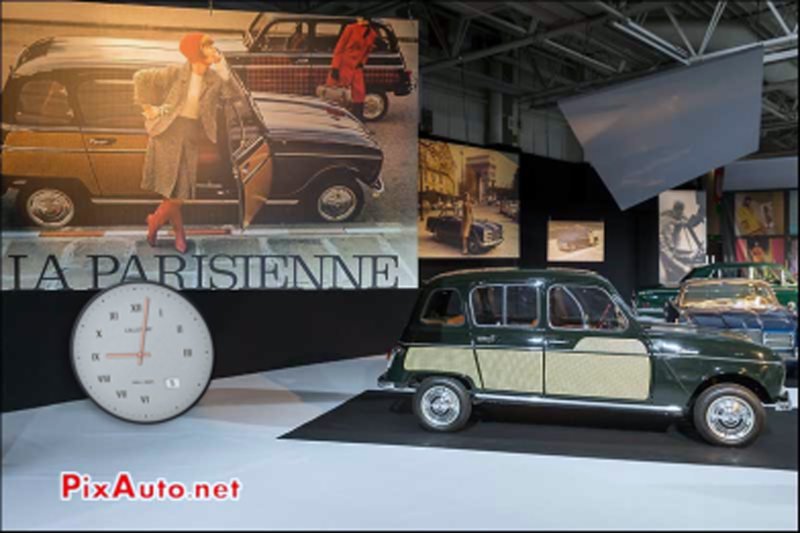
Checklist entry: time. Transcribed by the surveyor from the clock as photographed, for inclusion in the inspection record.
9:02
